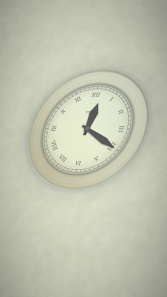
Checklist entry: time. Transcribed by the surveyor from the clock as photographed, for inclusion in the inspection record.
12:20
